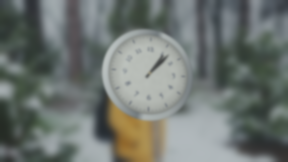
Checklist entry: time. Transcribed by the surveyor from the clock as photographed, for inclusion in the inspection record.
1:07
